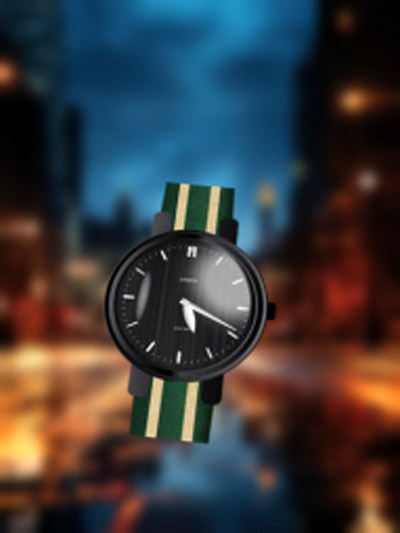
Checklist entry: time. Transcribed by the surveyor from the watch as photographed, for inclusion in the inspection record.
5:19
